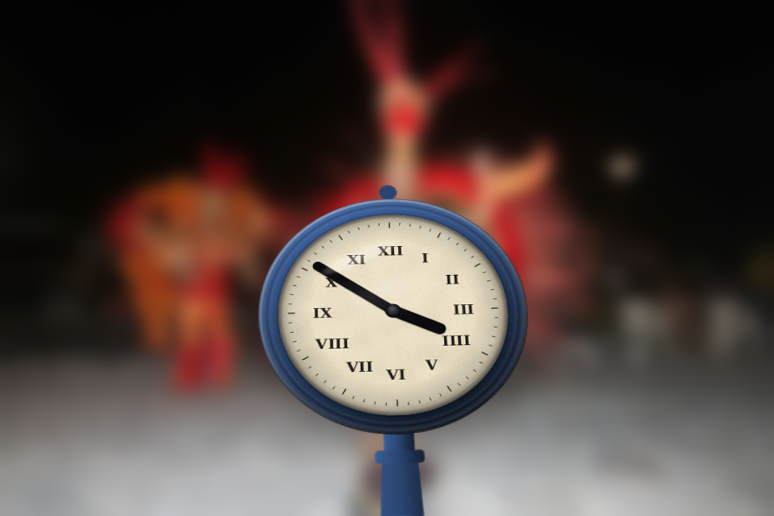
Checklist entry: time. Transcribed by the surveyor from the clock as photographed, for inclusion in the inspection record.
3:51
